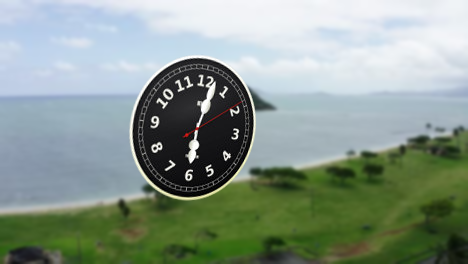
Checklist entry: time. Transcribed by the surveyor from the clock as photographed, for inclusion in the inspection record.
6:02:09
